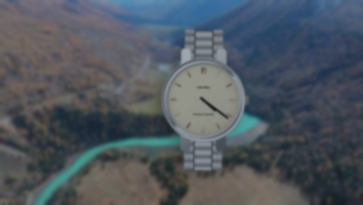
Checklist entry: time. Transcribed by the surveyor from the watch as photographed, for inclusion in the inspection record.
4:21
